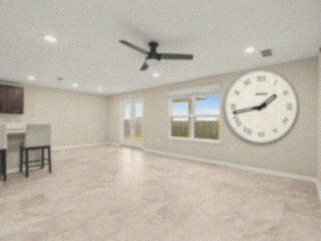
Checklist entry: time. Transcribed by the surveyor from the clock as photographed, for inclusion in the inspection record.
1:43
